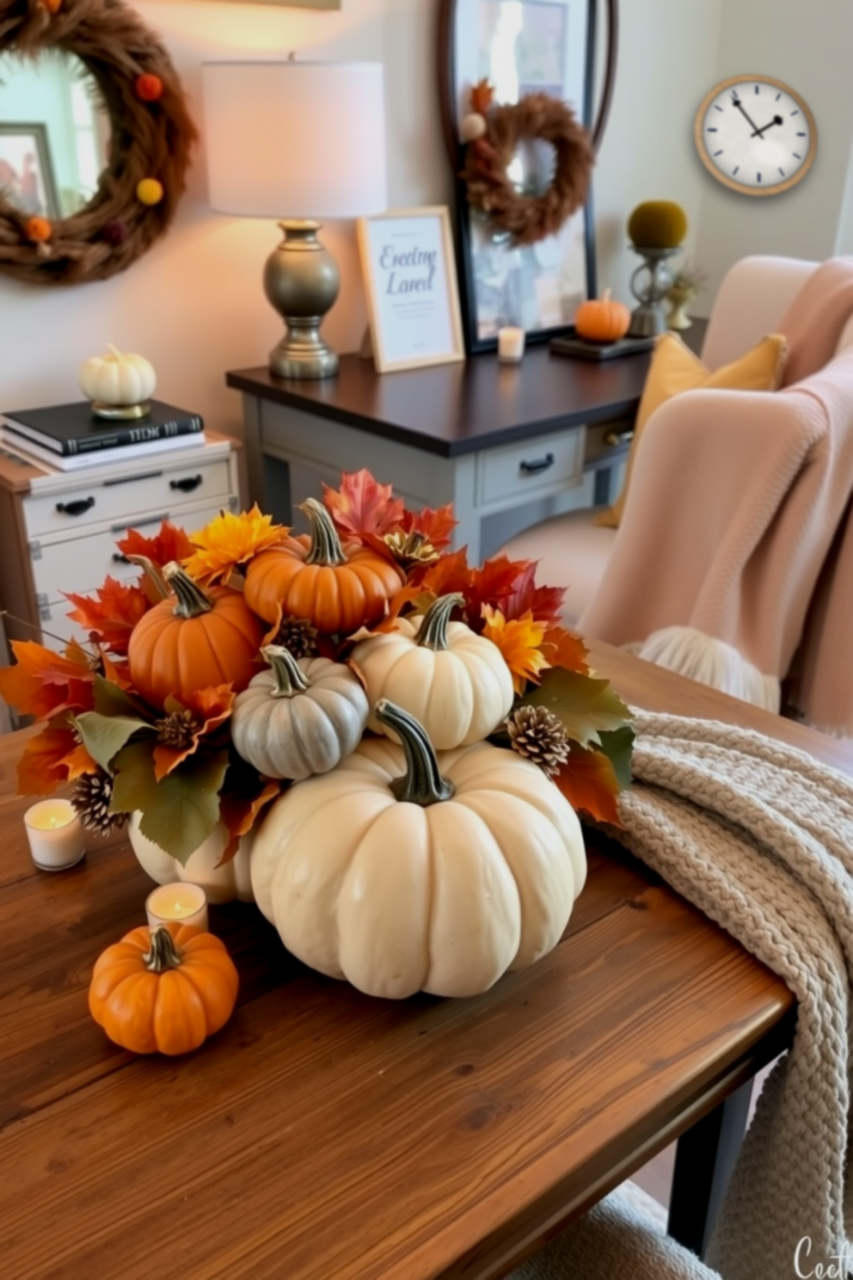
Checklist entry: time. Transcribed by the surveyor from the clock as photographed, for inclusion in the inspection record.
1:54
